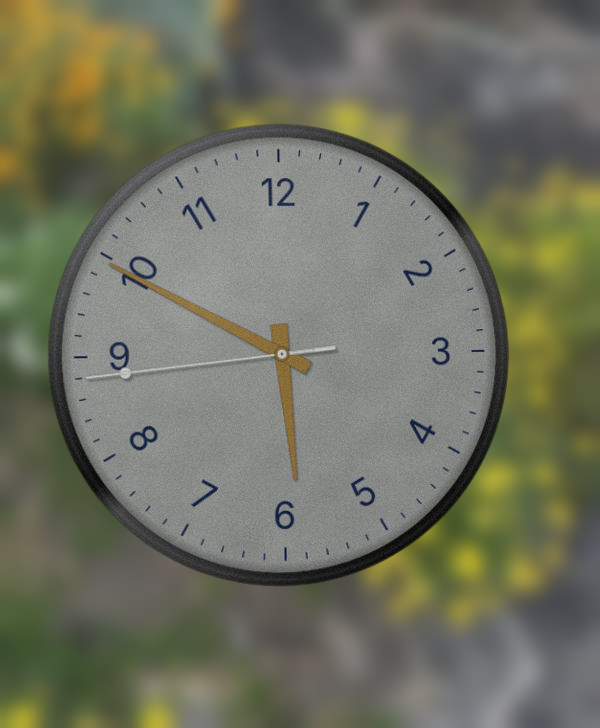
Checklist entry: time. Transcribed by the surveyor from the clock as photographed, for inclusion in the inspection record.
5:49:44
